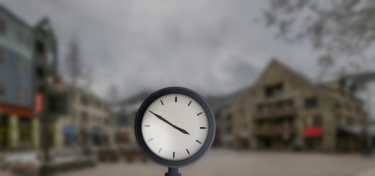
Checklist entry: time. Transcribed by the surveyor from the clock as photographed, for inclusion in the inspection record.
3:50
